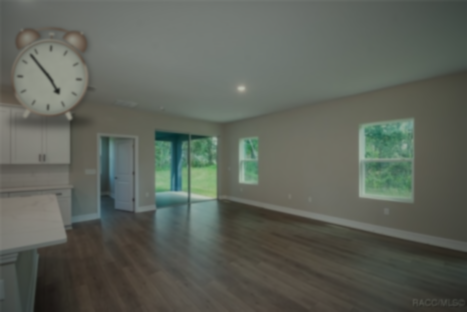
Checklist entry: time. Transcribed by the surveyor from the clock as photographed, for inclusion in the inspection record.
4:53
